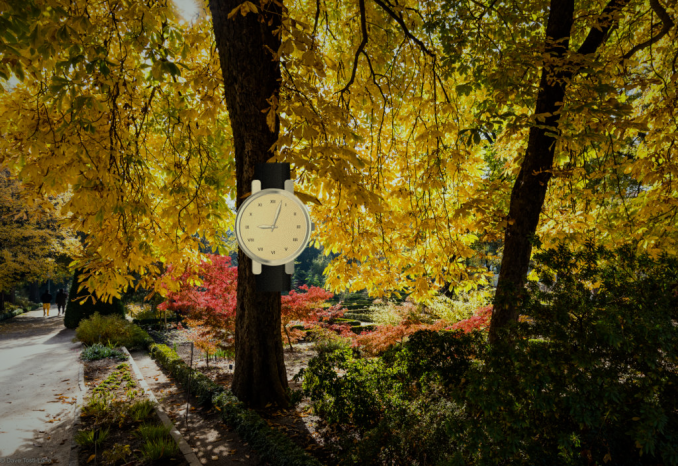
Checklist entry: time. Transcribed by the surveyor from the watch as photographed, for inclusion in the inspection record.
9:03
